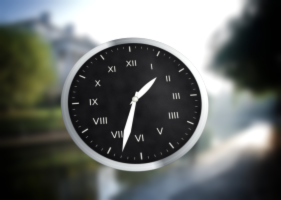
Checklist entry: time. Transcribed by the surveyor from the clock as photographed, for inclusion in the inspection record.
1:33
